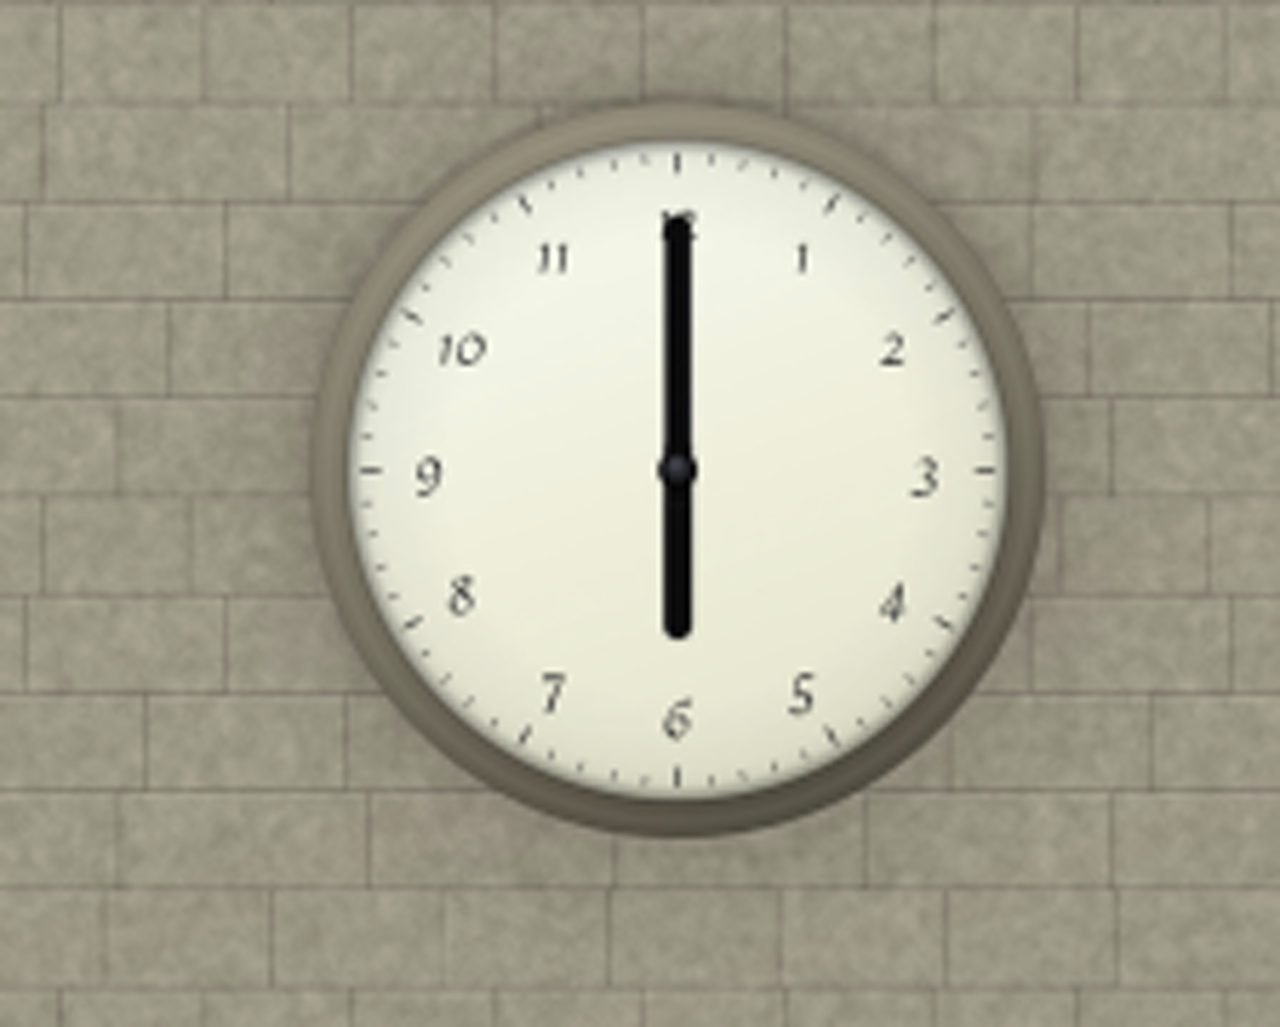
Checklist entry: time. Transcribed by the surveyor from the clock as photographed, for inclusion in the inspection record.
6:00
